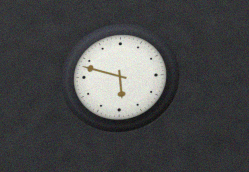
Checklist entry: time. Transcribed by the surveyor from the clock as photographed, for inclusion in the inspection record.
5:48
